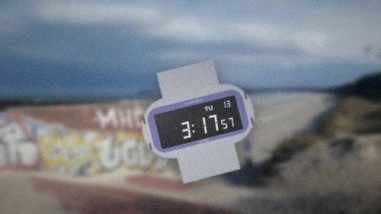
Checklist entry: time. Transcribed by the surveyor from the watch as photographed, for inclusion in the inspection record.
3:17:57
